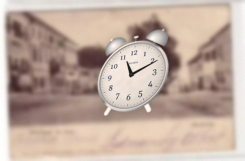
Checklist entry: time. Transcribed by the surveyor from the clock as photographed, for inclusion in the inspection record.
11:11
